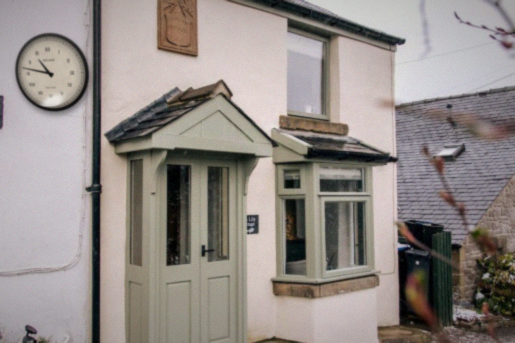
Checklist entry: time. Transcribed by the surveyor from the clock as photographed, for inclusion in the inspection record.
10:47
